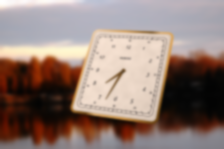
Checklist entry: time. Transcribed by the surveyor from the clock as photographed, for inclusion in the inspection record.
7:33
